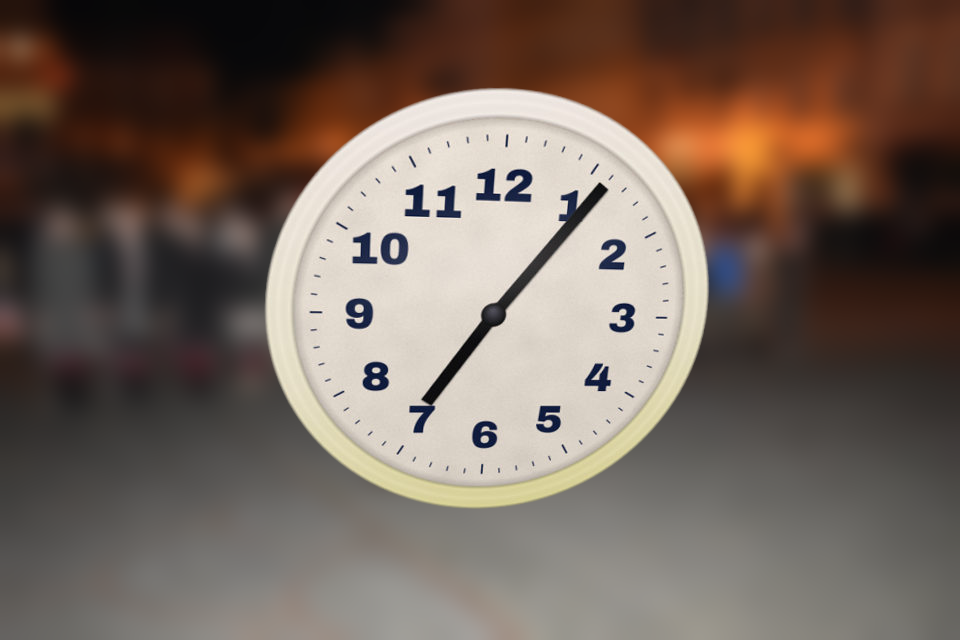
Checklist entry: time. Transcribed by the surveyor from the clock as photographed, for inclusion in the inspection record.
7:06
